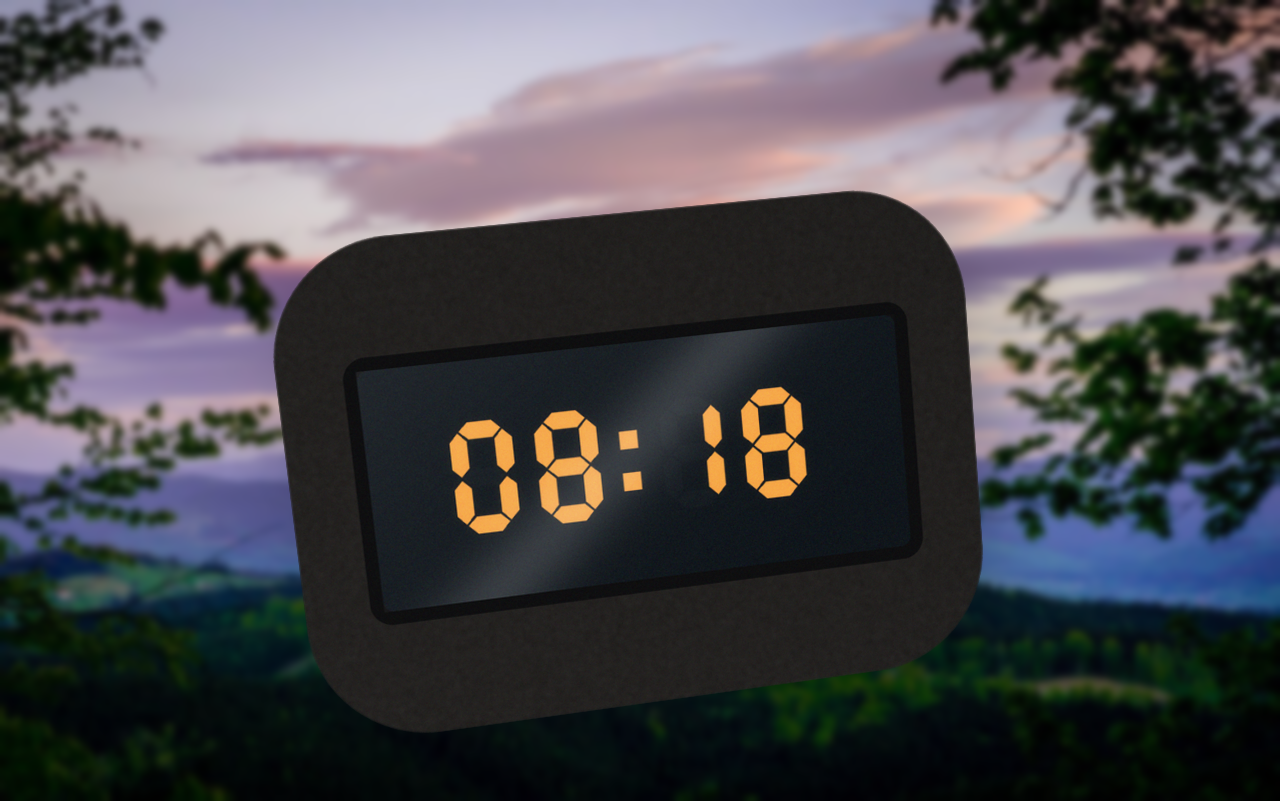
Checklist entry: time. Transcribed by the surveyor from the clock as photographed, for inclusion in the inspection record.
8:18
